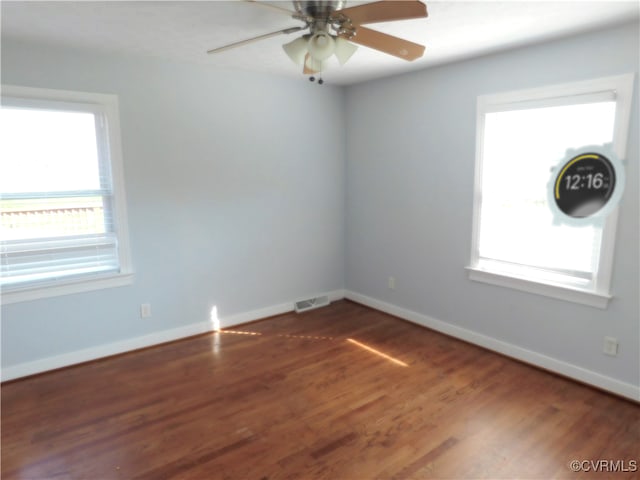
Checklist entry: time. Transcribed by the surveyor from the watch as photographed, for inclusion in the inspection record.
12:16
